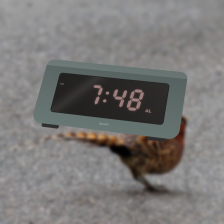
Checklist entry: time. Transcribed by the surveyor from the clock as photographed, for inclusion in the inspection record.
7:48
